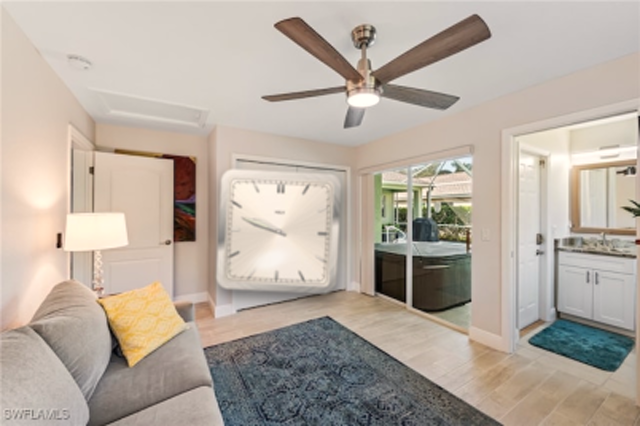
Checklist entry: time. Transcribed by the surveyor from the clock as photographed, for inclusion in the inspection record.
9:48
